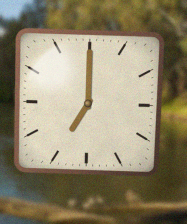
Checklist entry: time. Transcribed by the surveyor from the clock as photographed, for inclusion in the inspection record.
7:00
